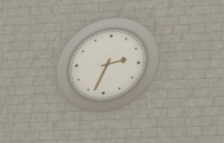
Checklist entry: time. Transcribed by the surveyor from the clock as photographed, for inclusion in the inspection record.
2:33
